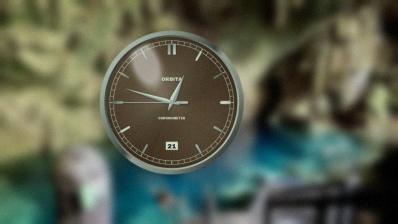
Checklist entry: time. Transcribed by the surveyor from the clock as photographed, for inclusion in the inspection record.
12:47:45
